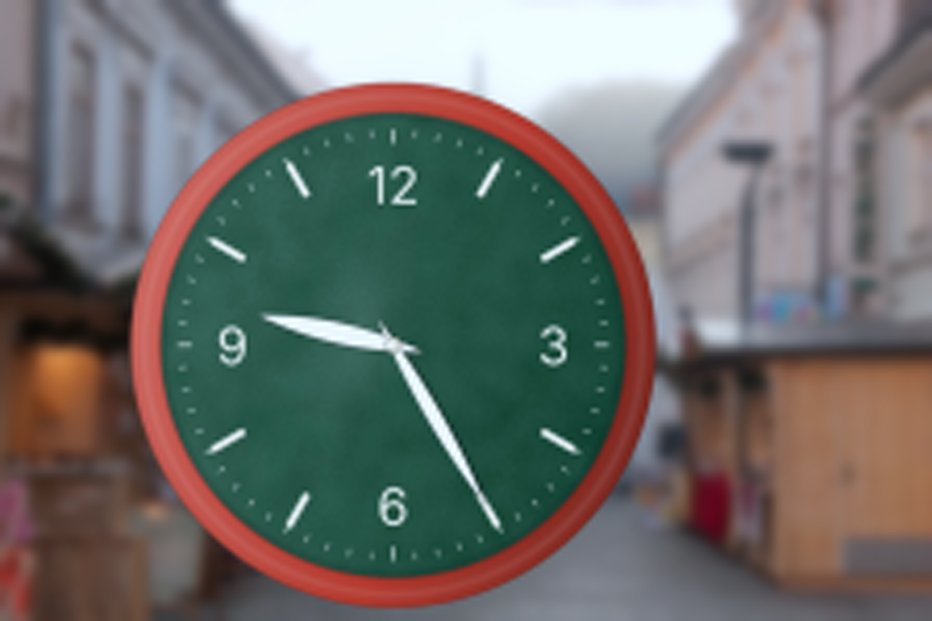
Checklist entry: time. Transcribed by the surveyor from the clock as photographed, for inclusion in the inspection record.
9:25
